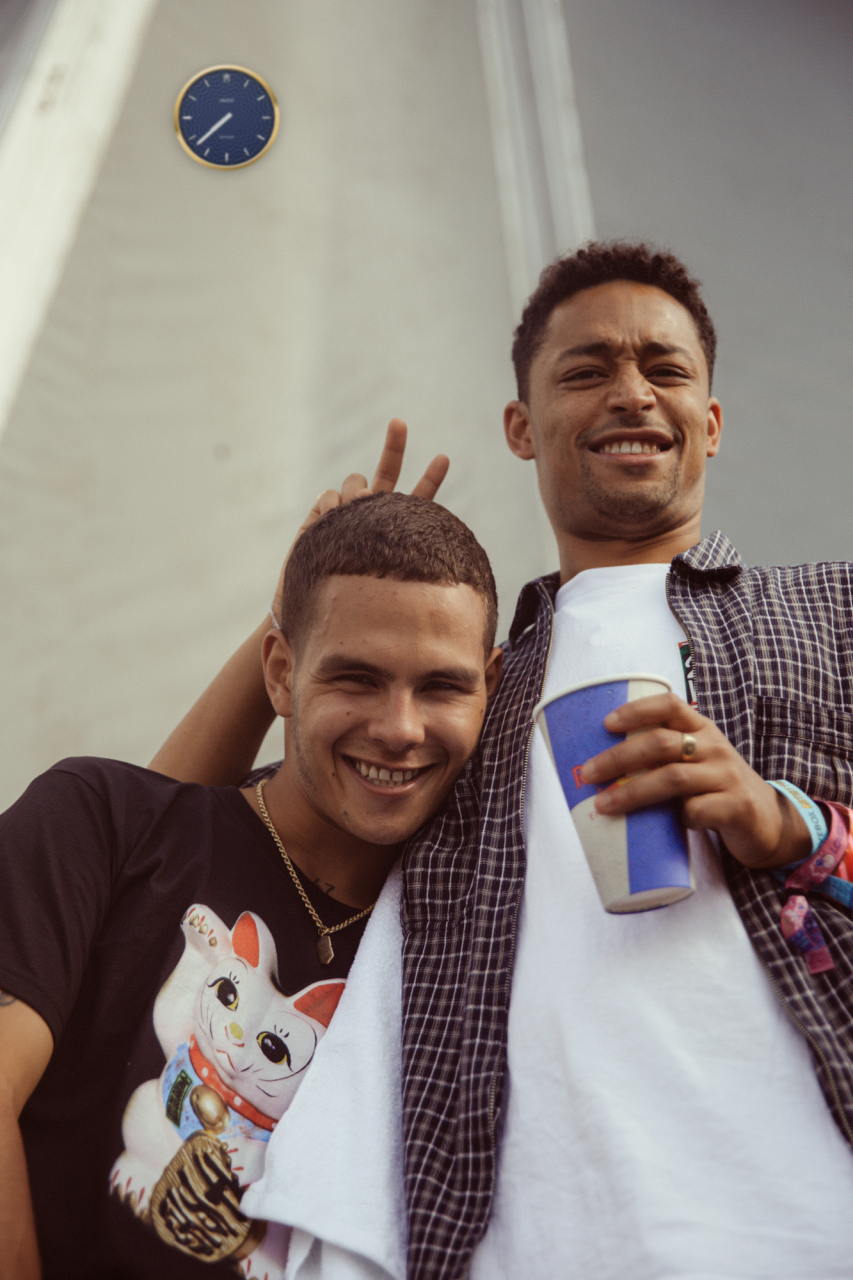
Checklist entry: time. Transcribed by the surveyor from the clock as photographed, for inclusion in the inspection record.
7:38
